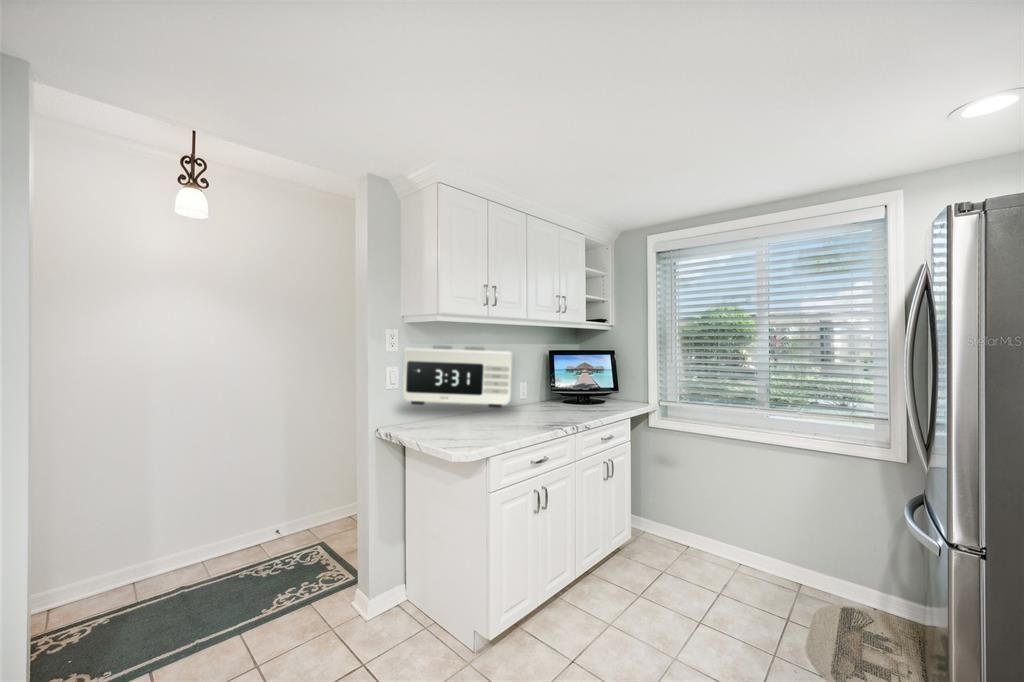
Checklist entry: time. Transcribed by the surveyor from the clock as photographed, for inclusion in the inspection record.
3:31
